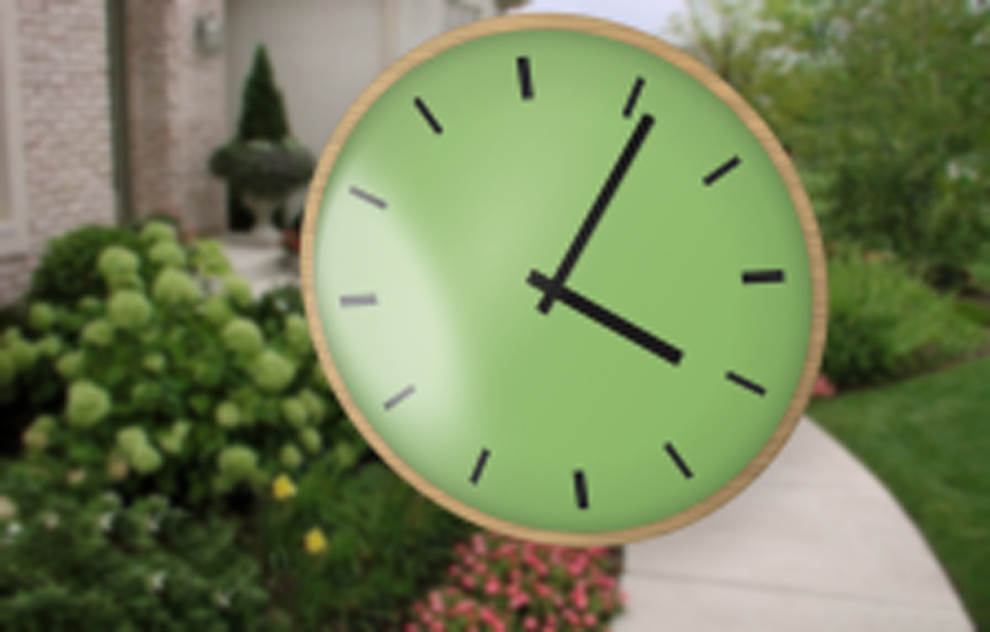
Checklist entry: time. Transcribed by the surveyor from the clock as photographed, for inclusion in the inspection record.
4:06
